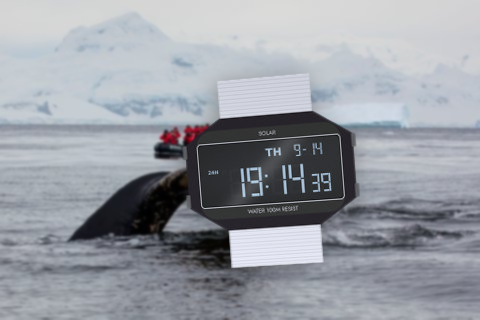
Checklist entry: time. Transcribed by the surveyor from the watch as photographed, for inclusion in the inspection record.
19:14:39
